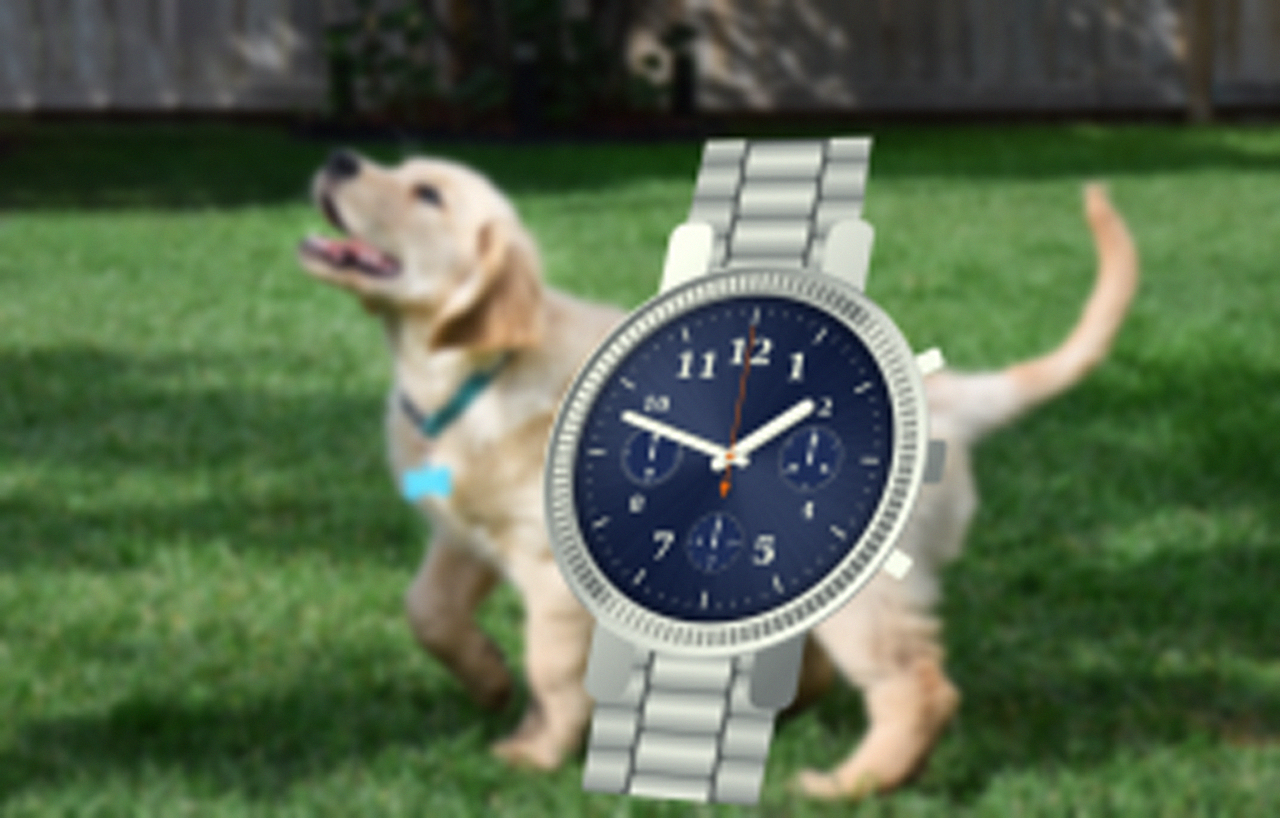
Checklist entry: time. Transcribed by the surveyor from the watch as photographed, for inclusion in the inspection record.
1:48
